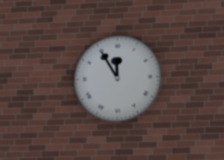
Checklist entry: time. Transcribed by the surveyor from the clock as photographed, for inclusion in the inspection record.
11:55
